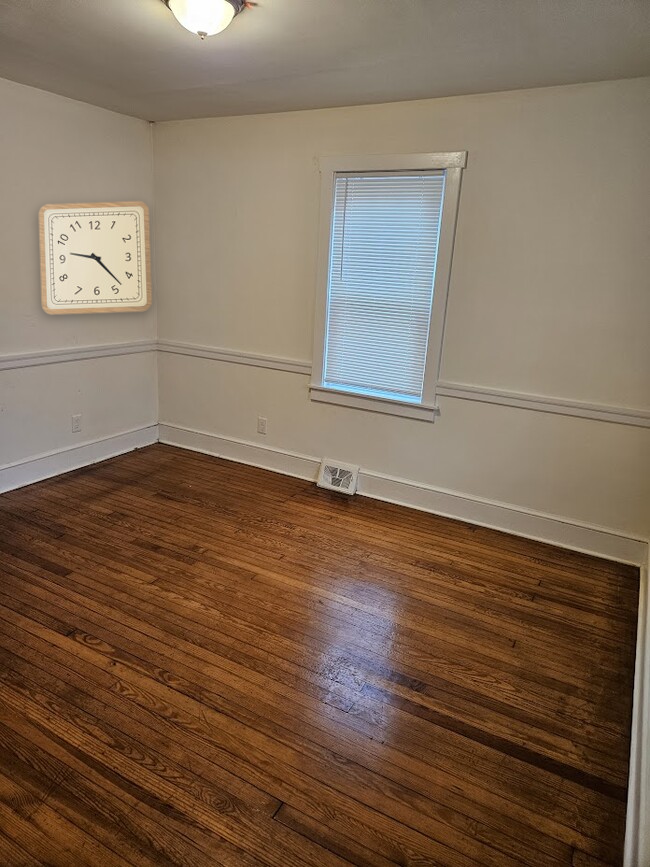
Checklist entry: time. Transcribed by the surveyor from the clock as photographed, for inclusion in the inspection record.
9:23
